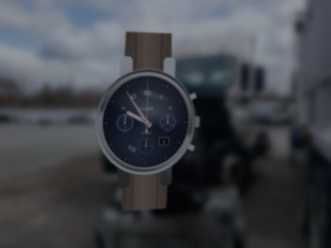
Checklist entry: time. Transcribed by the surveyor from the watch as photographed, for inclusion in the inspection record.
9:54
